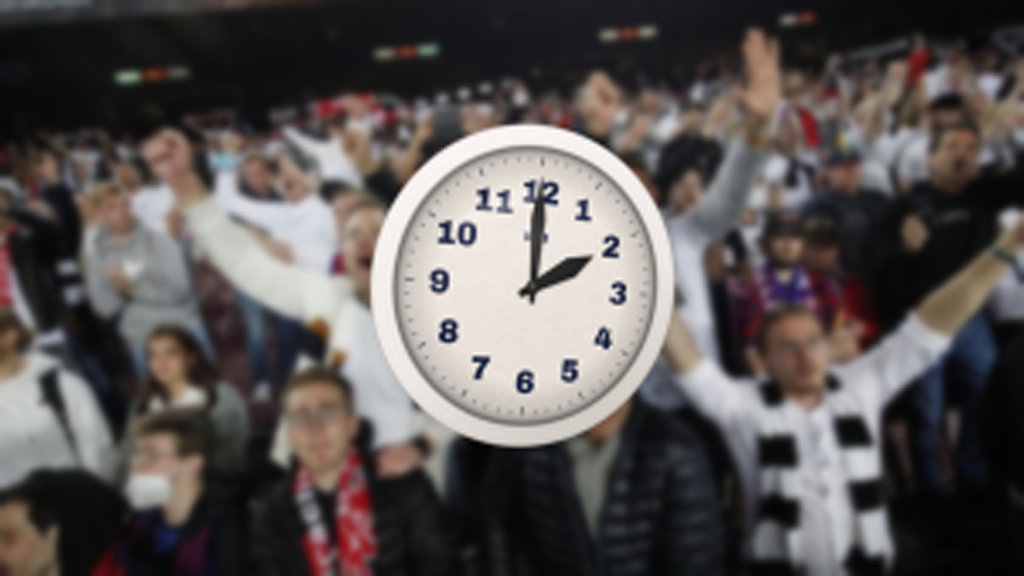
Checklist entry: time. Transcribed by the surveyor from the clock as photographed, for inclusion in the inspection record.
2:00
